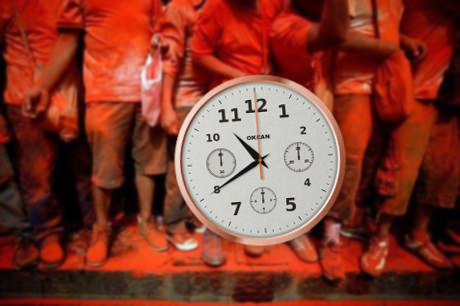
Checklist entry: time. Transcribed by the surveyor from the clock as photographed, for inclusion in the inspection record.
10:40
